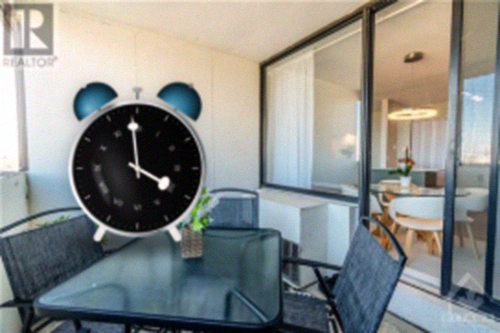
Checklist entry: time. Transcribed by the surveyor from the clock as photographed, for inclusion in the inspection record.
3:59
